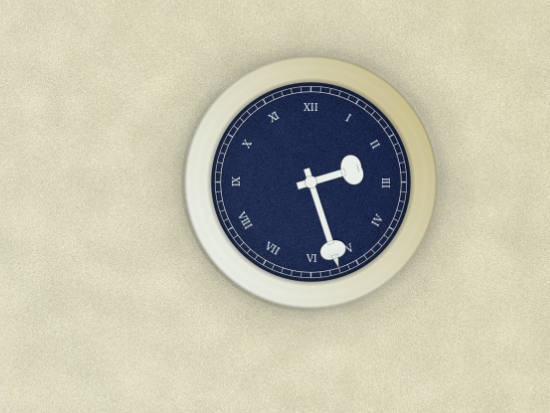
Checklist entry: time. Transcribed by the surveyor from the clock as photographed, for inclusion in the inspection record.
2:27
